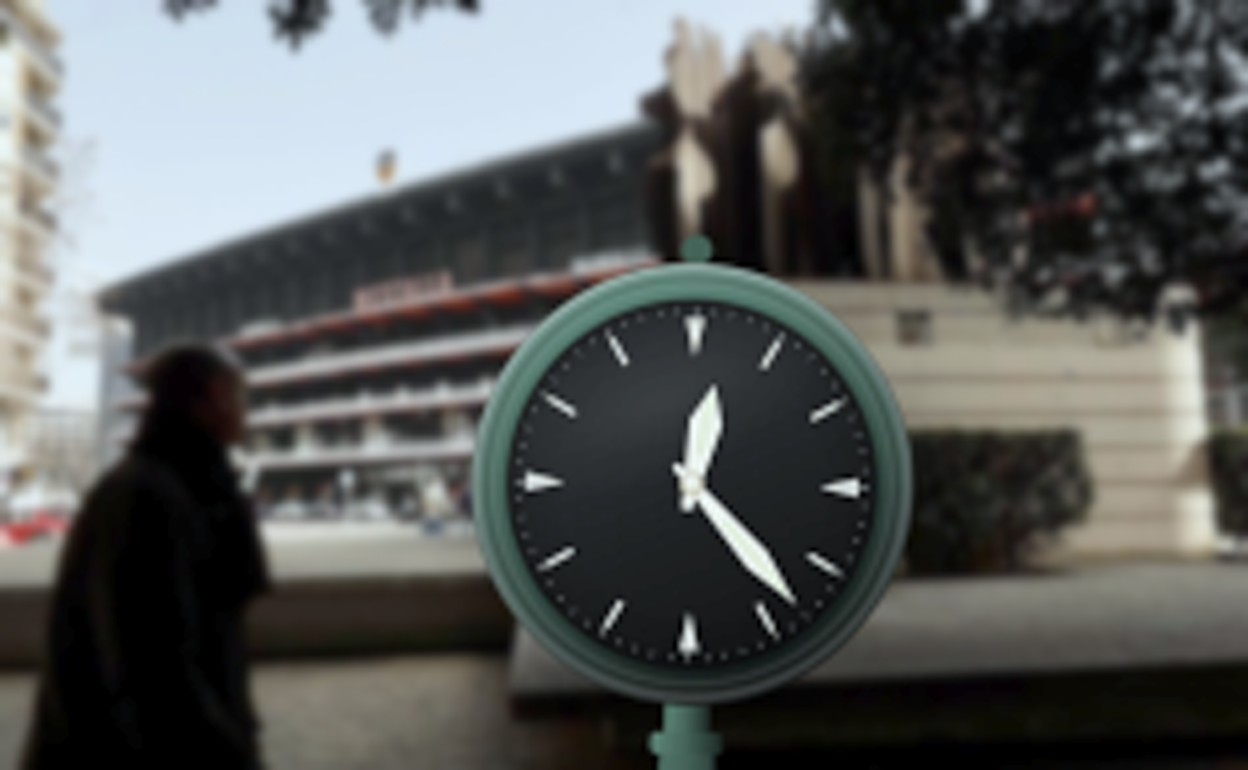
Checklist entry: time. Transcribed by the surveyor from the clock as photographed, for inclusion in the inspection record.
12:23
